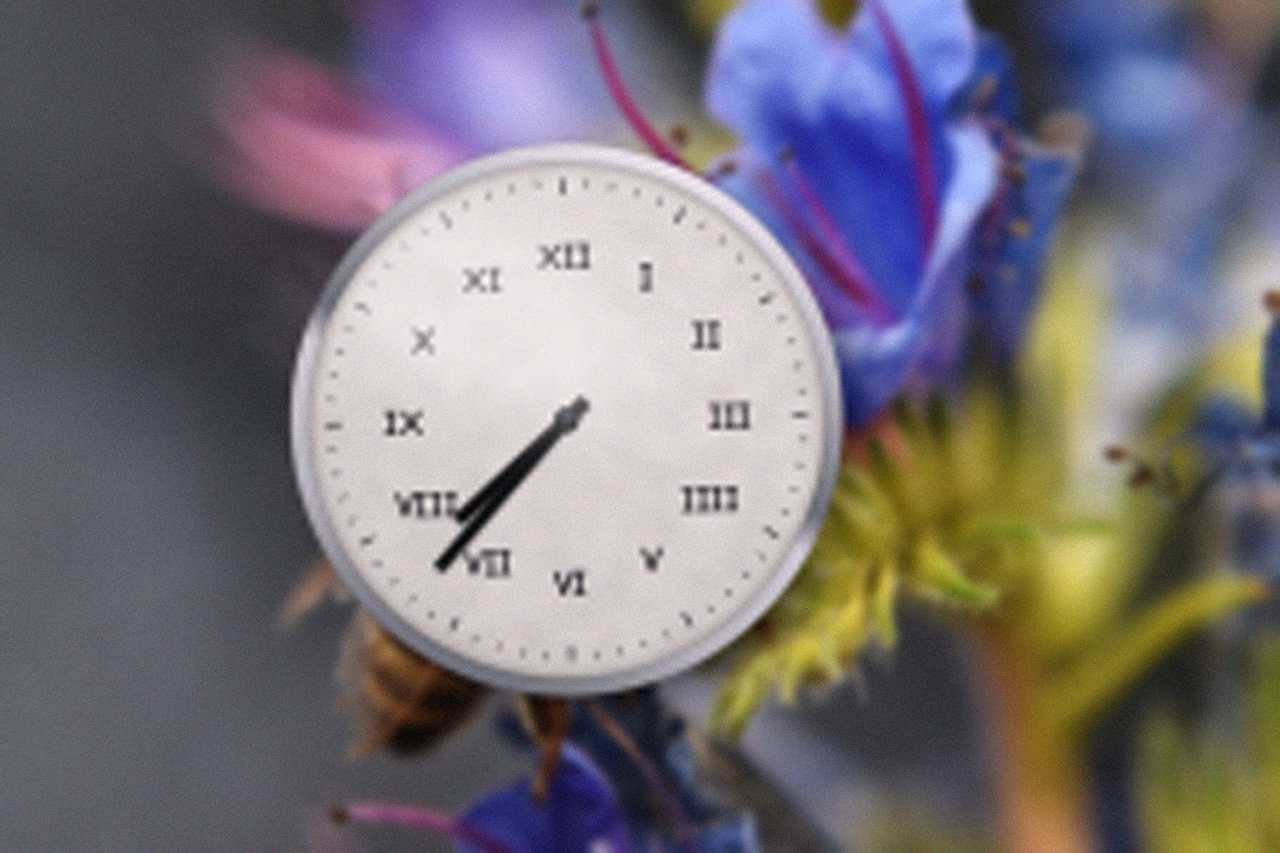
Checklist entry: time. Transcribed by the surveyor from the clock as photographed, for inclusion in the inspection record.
7:37
